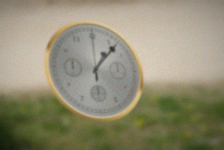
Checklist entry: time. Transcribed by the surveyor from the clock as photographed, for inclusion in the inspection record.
1:07
